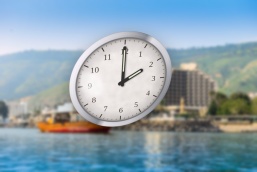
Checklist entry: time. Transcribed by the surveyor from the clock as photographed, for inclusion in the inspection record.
2:00
